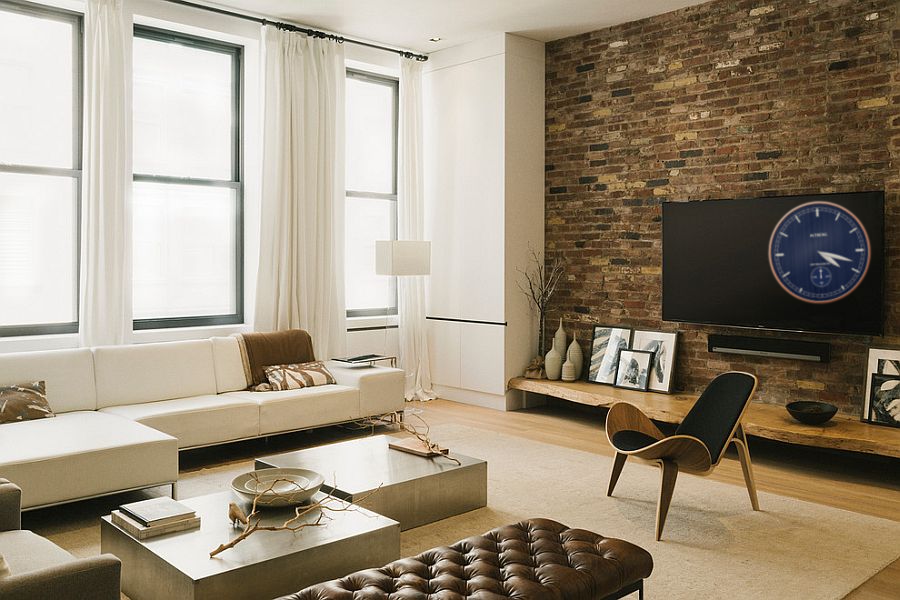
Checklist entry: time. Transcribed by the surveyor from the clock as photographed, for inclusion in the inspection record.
4:18
